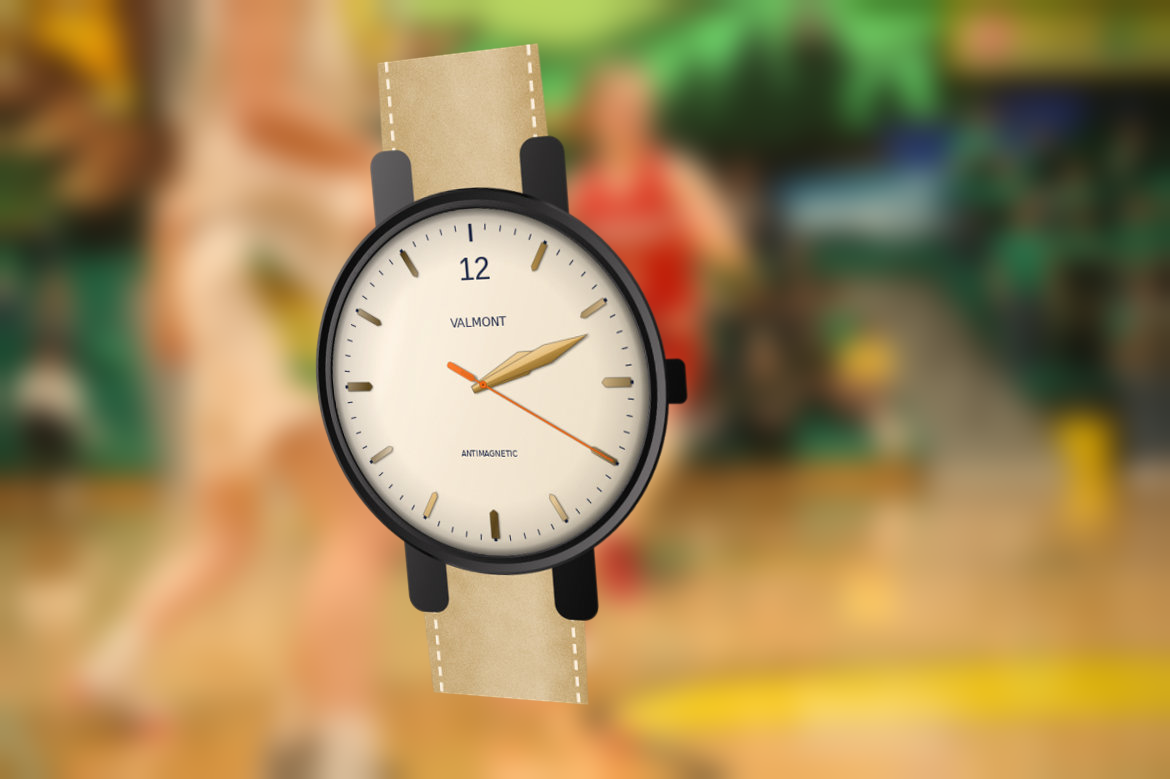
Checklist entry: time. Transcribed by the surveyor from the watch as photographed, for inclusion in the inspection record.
2:11:20
